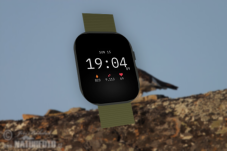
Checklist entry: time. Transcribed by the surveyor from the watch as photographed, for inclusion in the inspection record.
19:04
